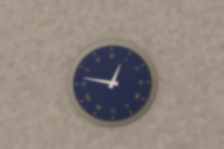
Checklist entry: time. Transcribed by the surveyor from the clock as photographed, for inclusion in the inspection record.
12:47
